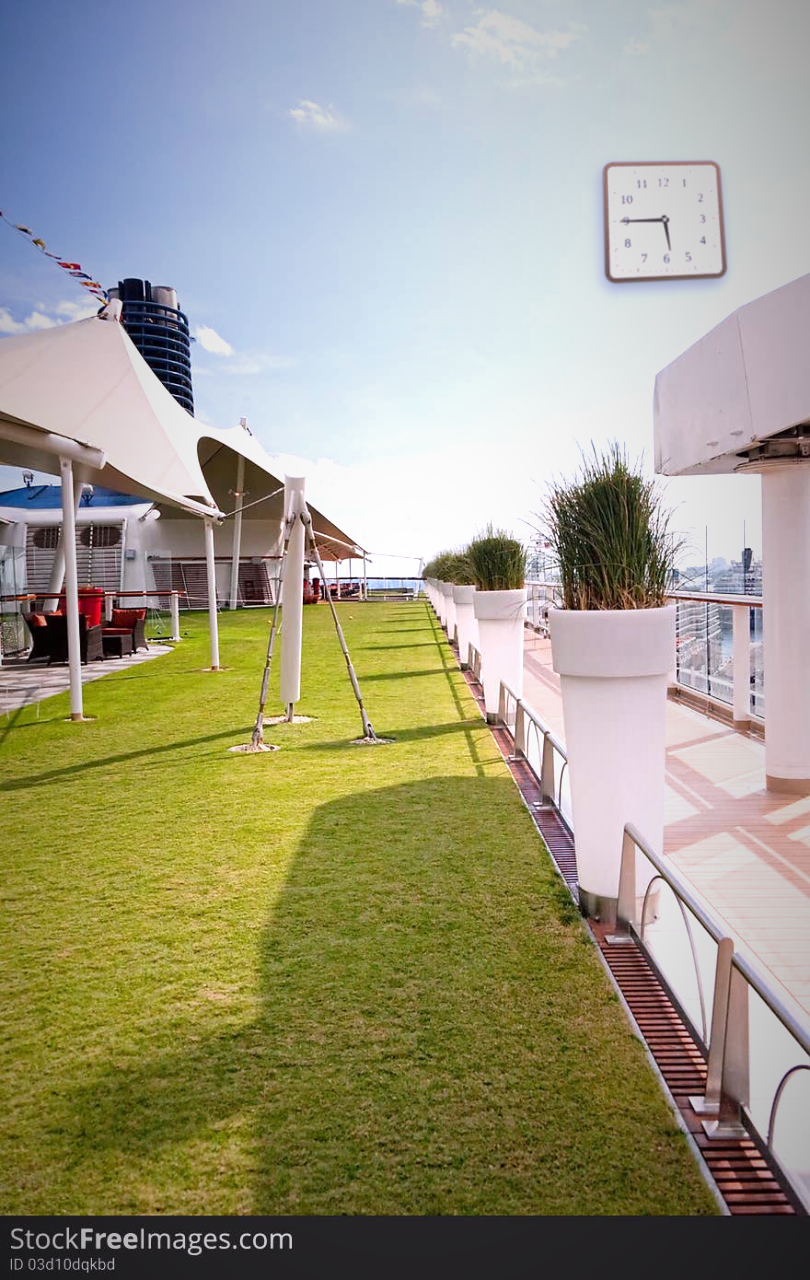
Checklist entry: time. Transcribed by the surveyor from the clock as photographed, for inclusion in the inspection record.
5:45
